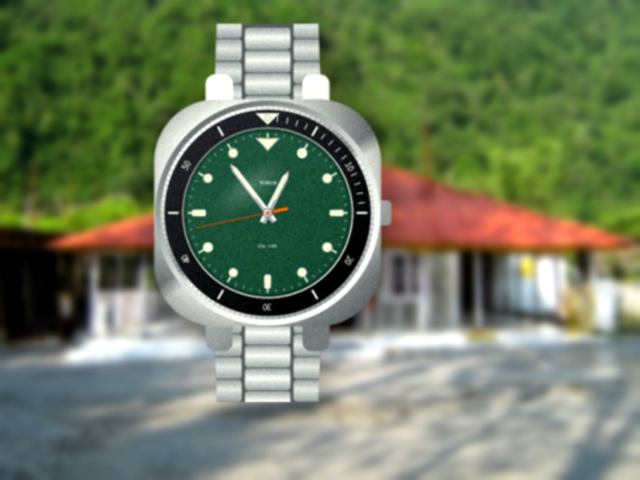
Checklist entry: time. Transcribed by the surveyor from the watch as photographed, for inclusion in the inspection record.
12:53:43
